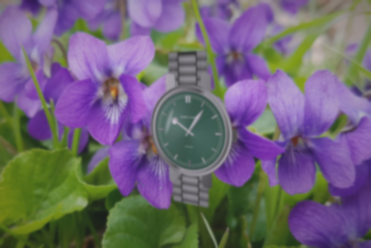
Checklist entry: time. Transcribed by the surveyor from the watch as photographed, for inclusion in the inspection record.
10:06
